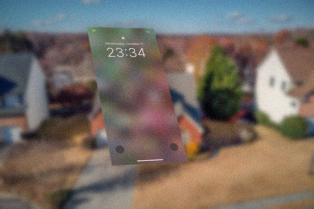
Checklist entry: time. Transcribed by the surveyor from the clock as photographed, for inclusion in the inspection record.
23:34
